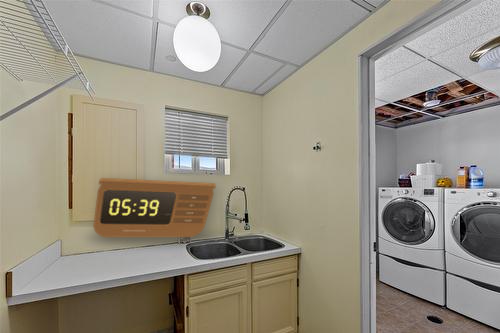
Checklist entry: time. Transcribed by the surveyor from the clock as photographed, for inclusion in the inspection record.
5:39
